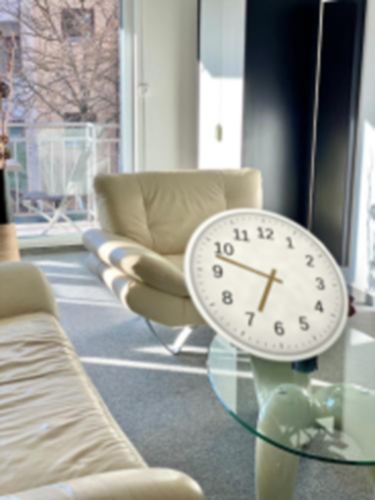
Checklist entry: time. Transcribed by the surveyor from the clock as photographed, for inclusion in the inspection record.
6:48
